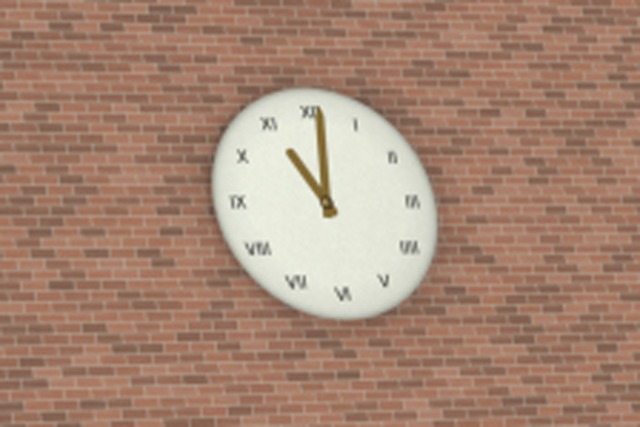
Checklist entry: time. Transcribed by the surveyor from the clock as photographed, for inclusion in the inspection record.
11:01
